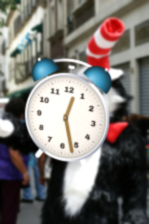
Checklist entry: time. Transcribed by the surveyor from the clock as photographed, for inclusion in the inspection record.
12:27
